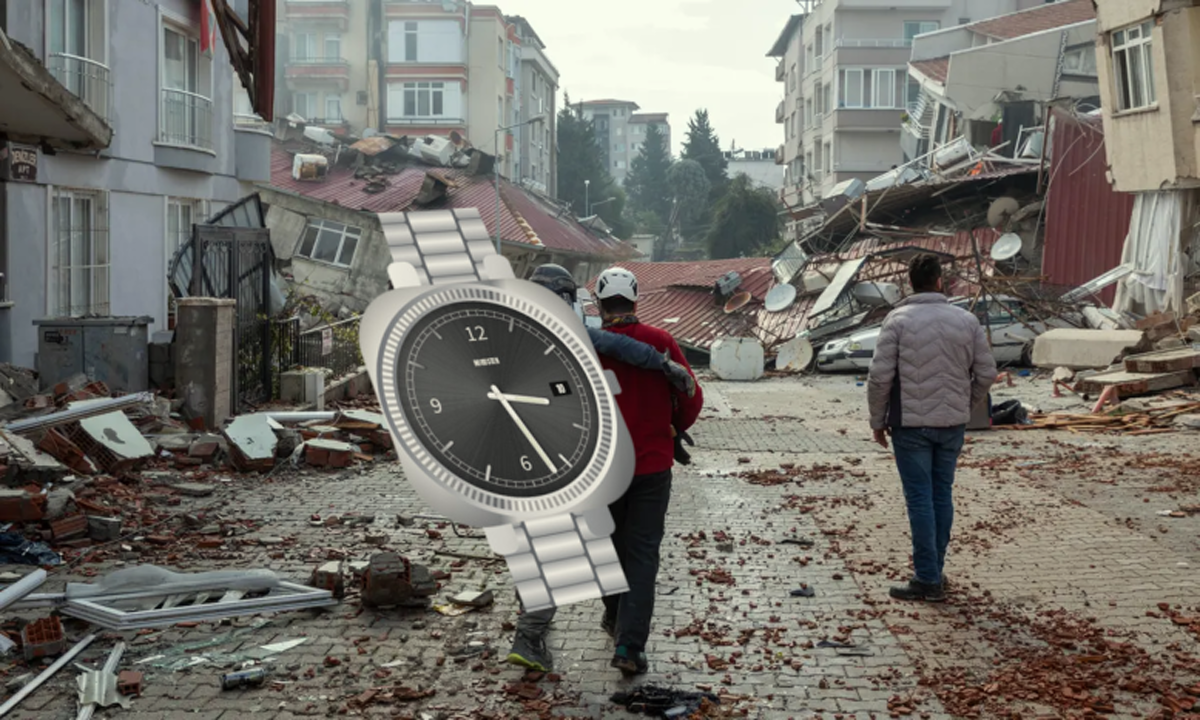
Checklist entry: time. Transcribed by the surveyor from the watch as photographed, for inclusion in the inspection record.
3:27
